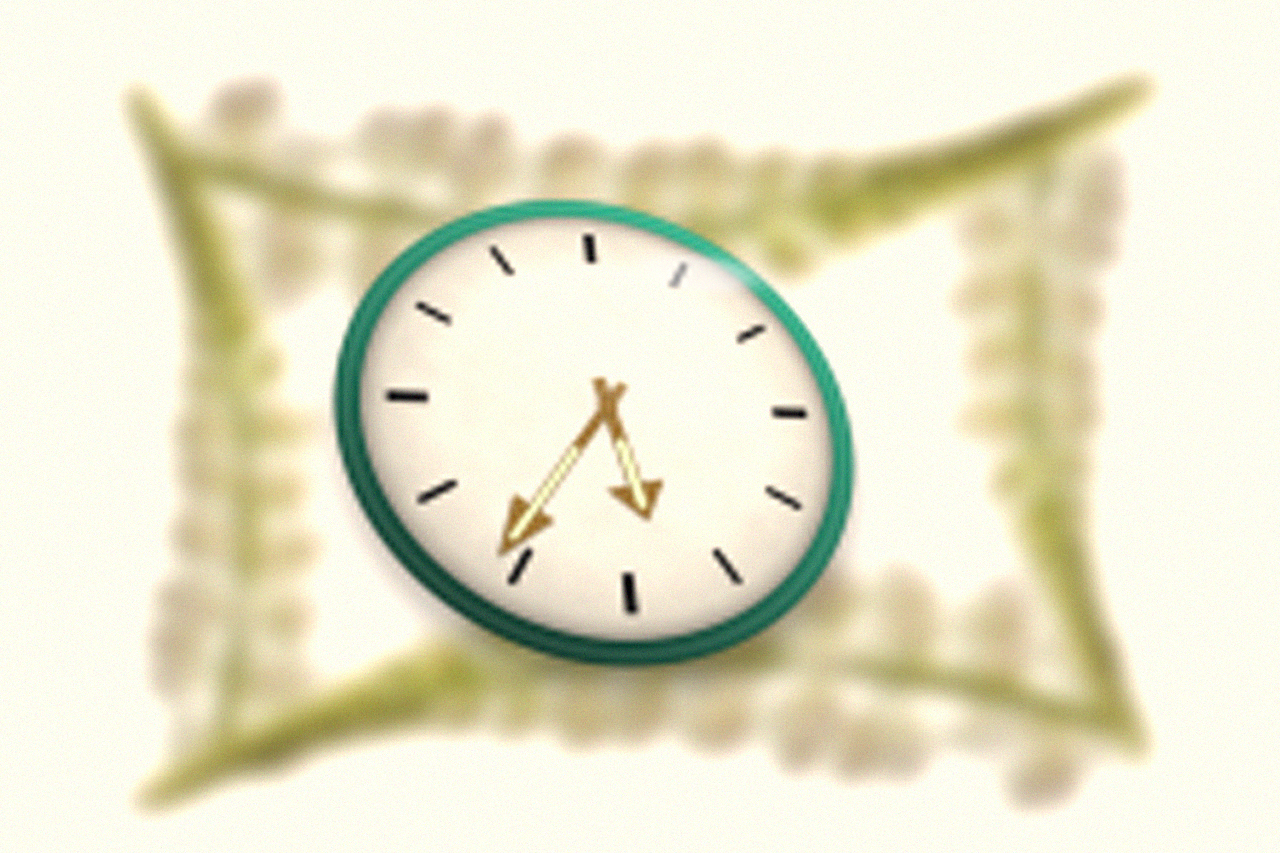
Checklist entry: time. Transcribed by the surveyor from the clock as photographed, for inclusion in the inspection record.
5:36
